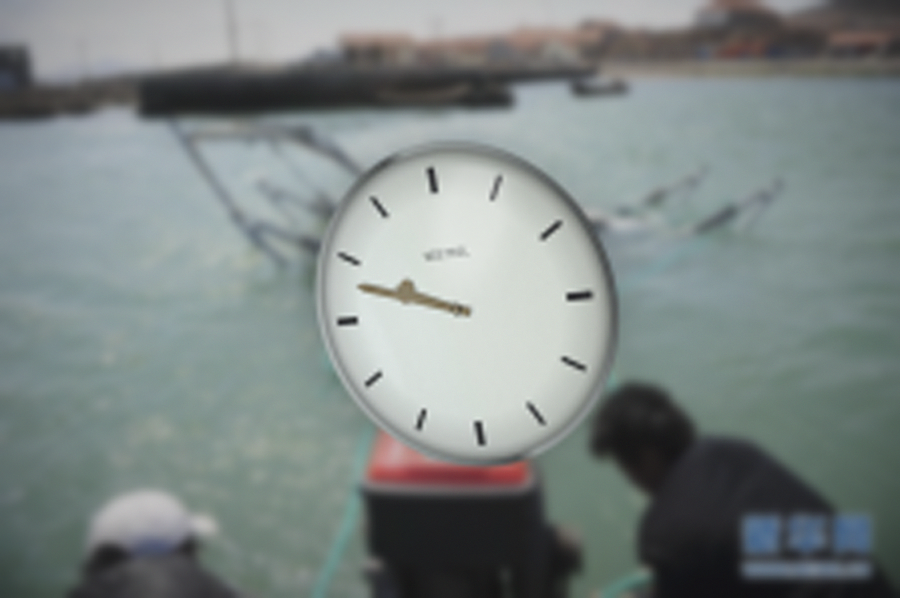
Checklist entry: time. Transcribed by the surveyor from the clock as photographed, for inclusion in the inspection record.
9:48
